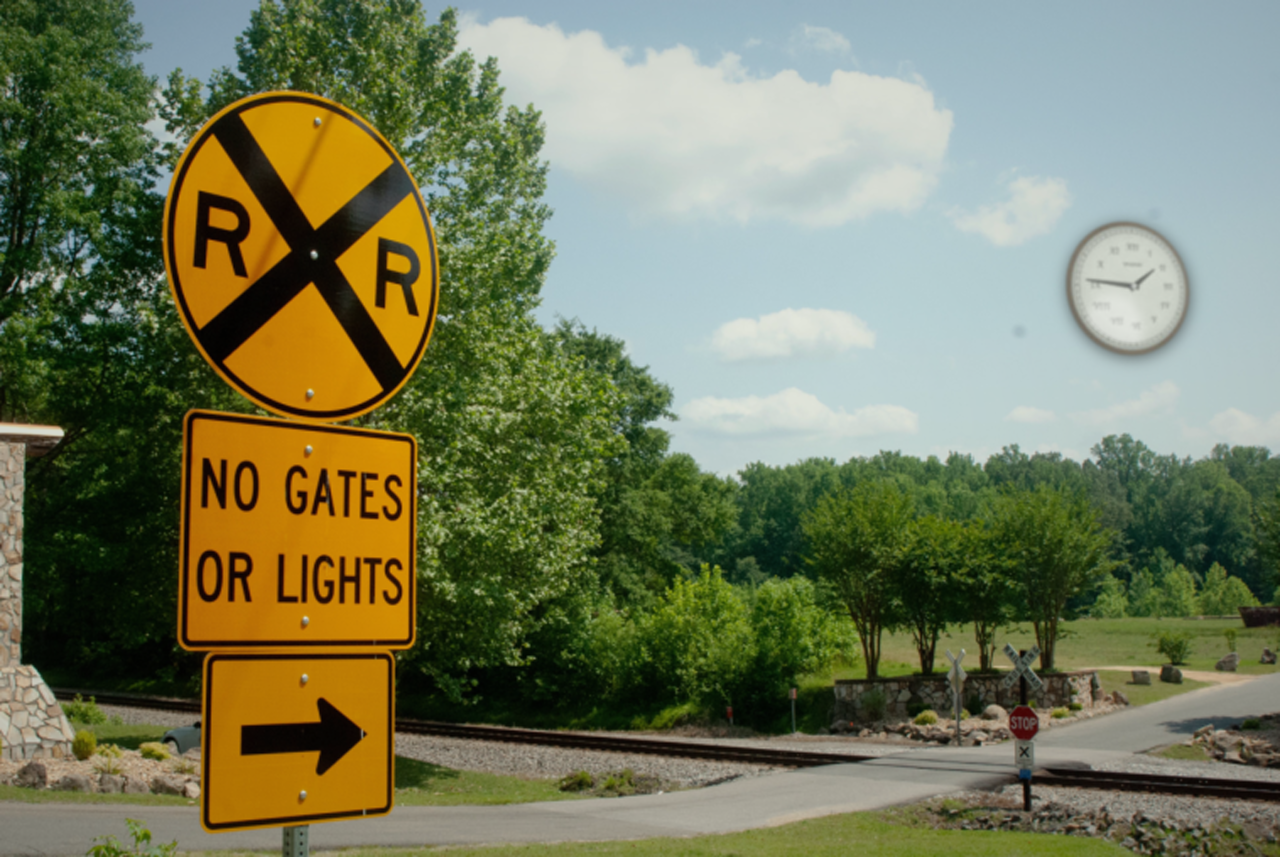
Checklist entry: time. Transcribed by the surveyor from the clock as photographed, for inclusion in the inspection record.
1:46
